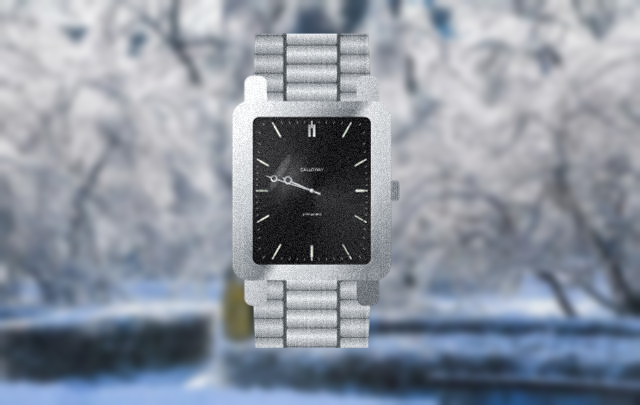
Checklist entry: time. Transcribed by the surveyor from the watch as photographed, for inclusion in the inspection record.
9:48
